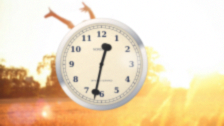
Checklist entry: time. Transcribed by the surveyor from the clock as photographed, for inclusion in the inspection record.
12:32
